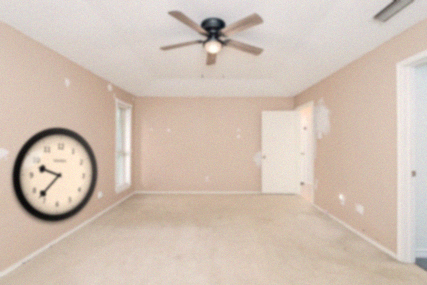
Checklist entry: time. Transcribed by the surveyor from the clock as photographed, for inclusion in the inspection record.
9:37
